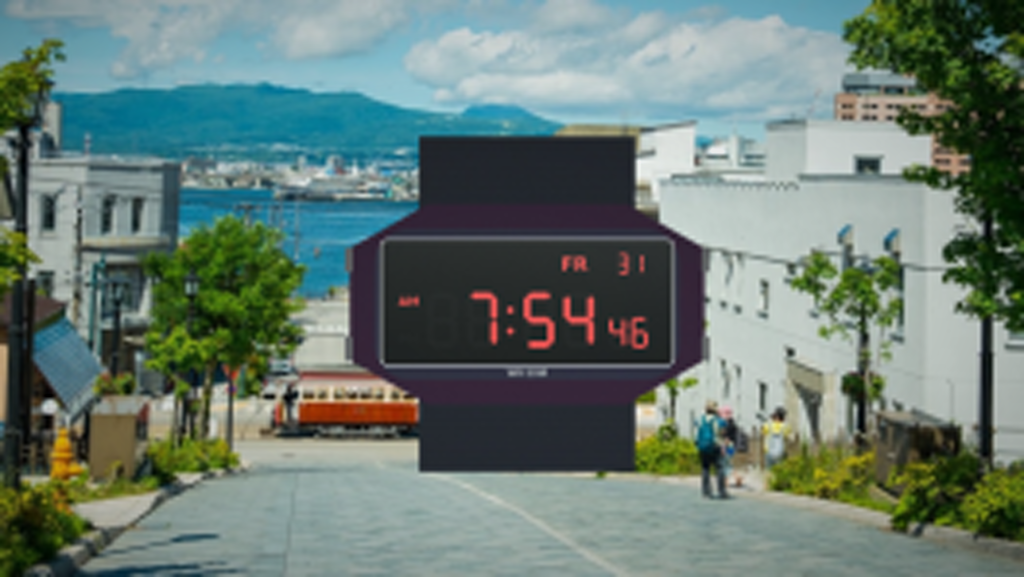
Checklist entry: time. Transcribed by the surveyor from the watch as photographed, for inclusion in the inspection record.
7:54:46
